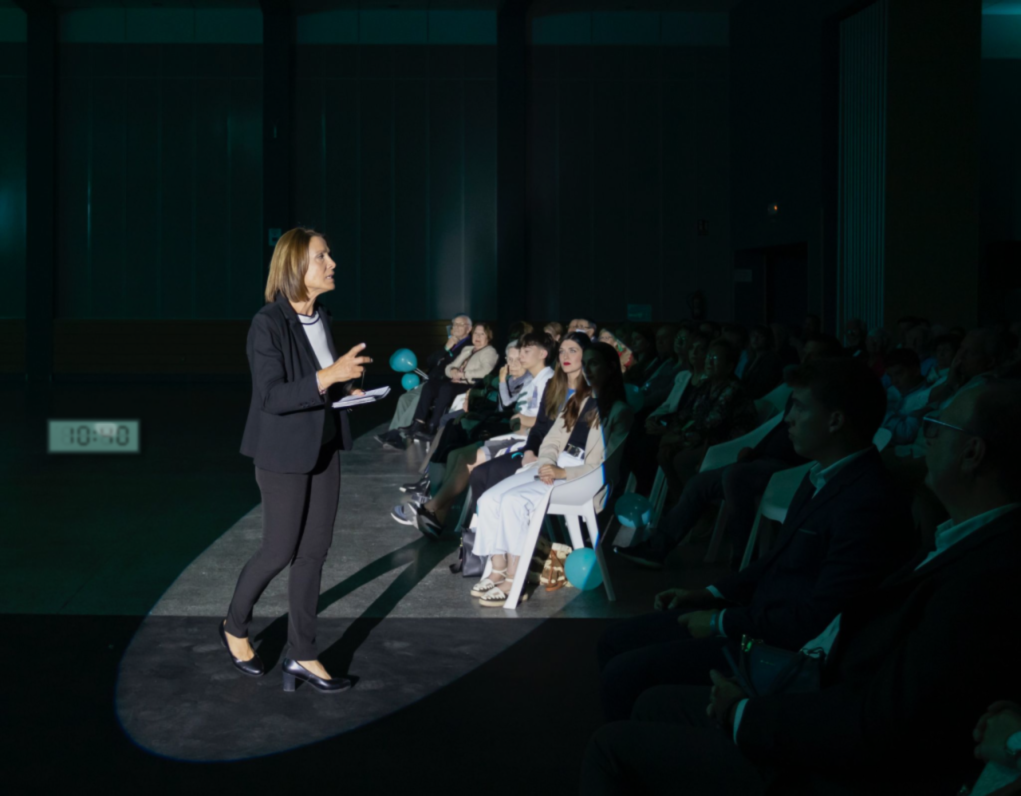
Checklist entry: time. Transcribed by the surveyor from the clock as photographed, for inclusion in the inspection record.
10:40
